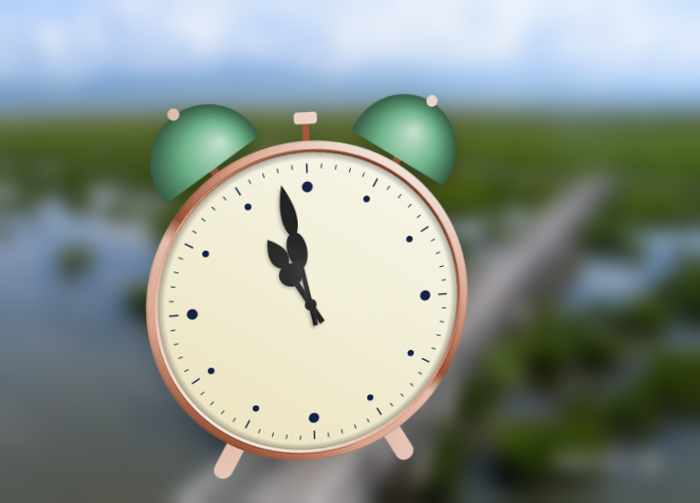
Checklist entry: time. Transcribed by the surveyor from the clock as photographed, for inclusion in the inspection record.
10:58
